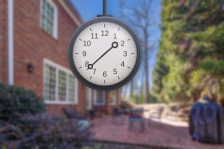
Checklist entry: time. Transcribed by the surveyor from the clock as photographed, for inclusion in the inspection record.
1:38
